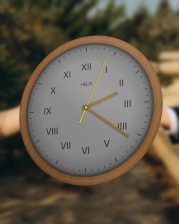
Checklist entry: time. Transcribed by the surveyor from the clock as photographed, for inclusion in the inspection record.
2:21:04
